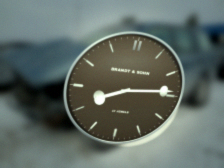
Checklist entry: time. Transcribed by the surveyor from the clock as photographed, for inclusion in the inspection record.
8:14
